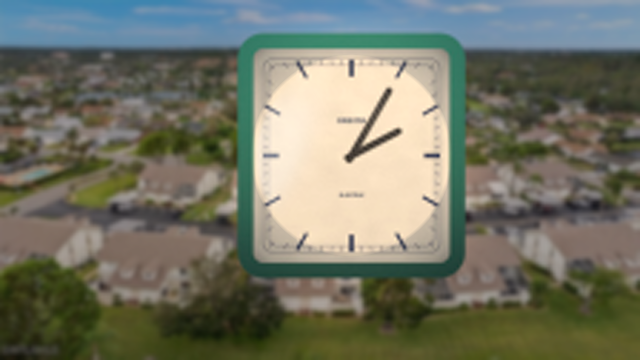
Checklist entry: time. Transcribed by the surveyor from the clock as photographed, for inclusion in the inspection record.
2:05
